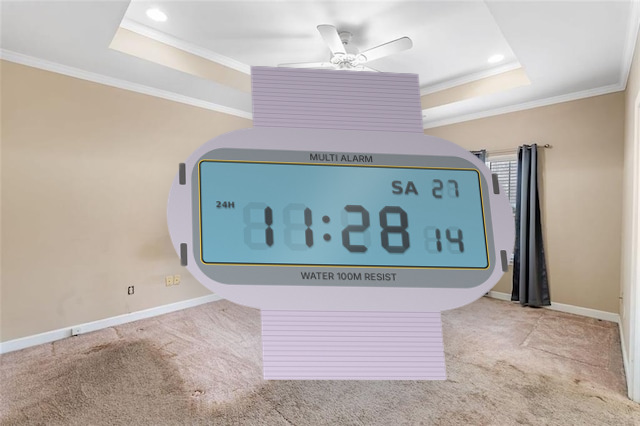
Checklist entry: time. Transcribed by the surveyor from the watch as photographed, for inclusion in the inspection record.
11:28:14
